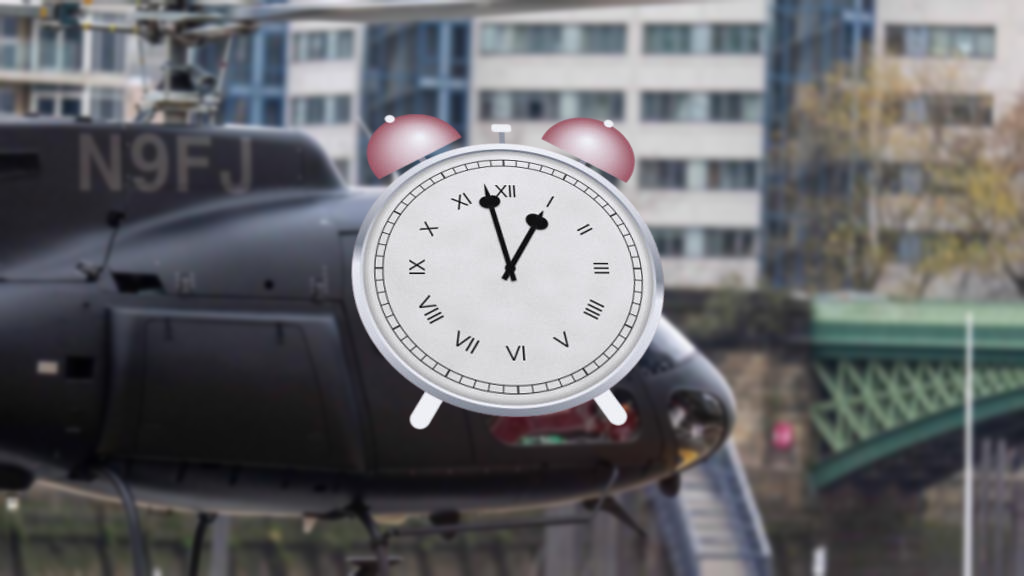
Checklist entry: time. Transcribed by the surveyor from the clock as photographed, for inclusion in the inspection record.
12:58
